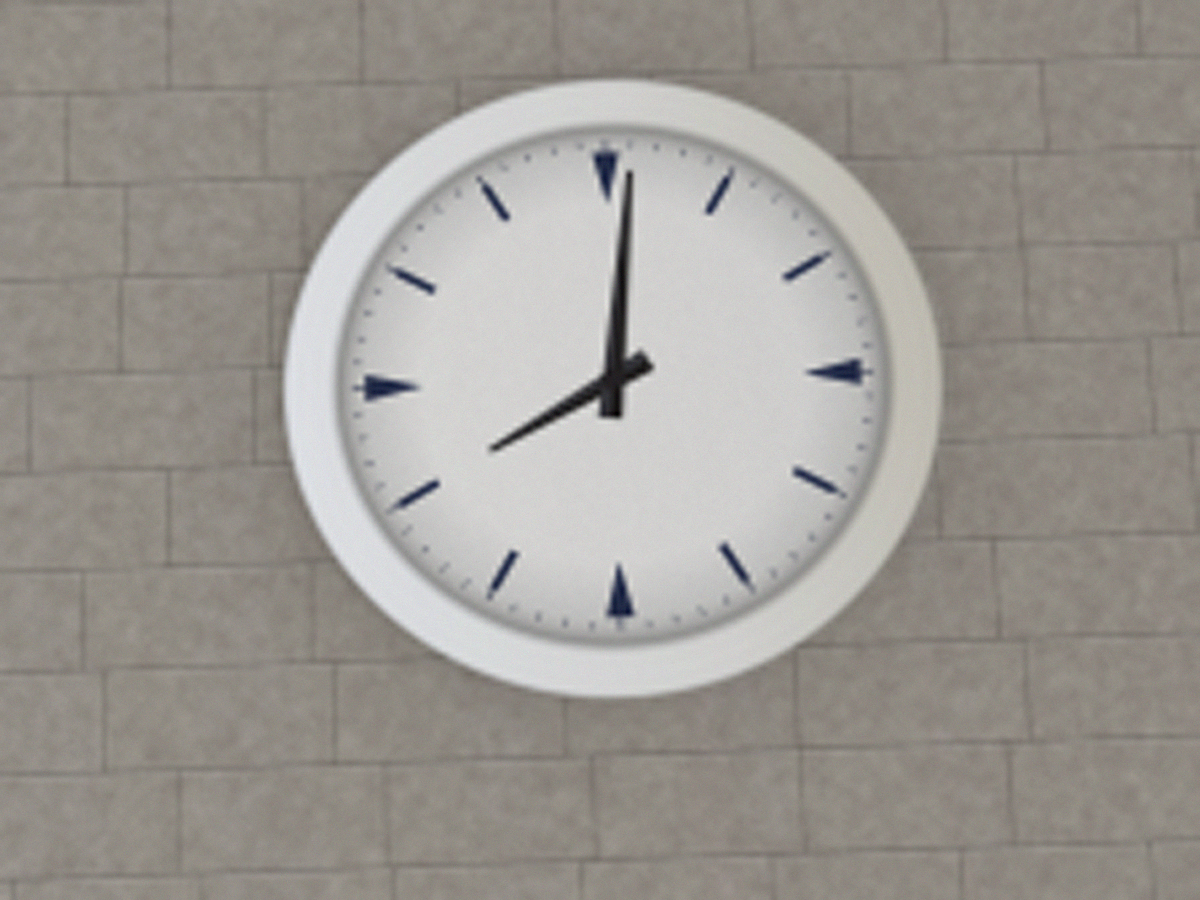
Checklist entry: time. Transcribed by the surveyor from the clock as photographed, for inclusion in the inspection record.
8:01
